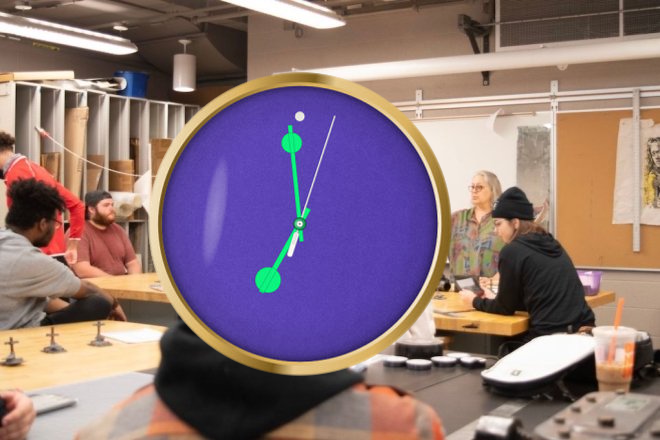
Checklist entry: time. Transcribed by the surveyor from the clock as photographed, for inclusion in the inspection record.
6:59:03
